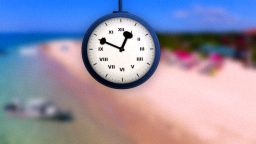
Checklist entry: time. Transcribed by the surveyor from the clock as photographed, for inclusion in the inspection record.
12:49
